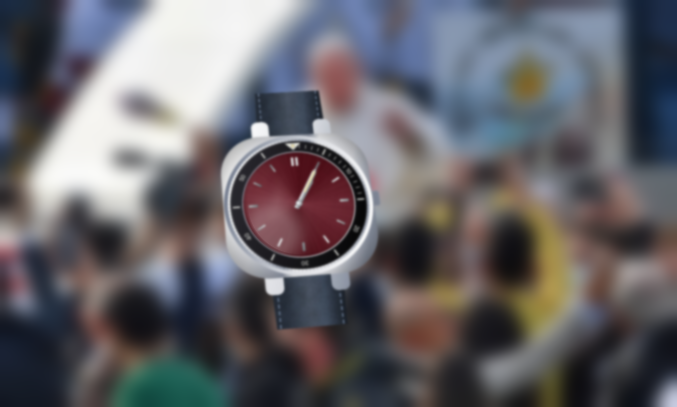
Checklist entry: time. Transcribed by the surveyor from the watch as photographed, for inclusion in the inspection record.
1:05
